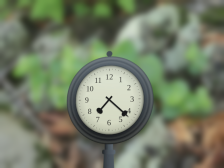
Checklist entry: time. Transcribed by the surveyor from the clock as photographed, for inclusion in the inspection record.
7:22
